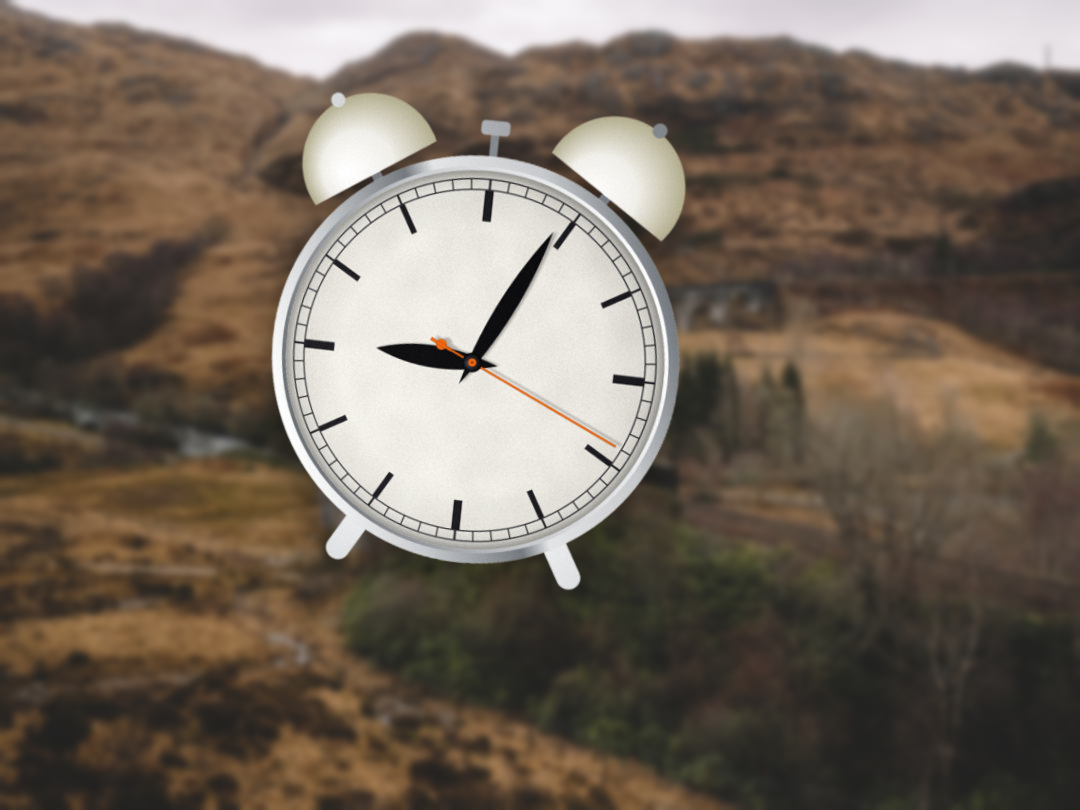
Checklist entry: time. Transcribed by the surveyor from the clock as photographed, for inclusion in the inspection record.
9:04:19
